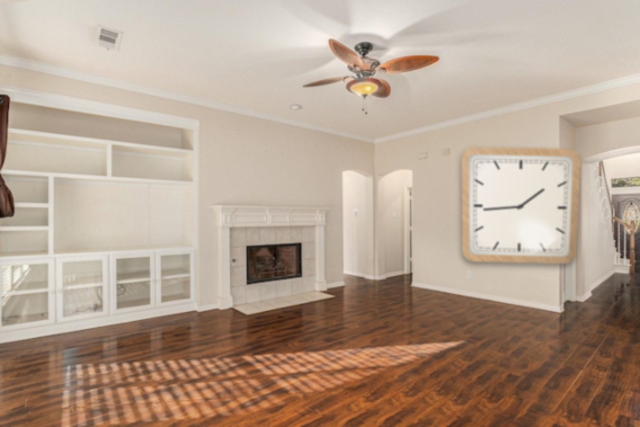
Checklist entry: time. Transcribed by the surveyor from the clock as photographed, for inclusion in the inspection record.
1:44
